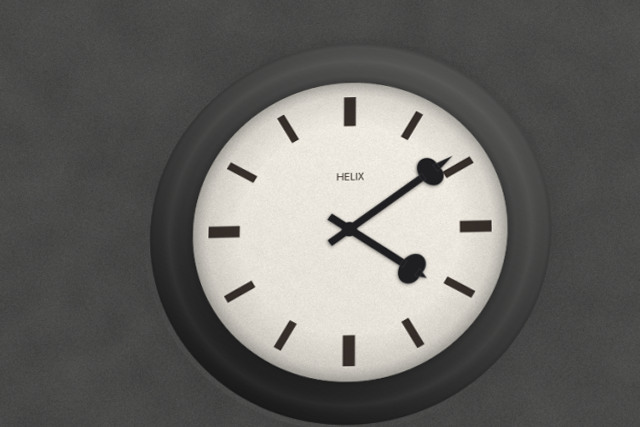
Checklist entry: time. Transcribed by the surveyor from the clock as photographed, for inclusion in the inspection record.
4:09
